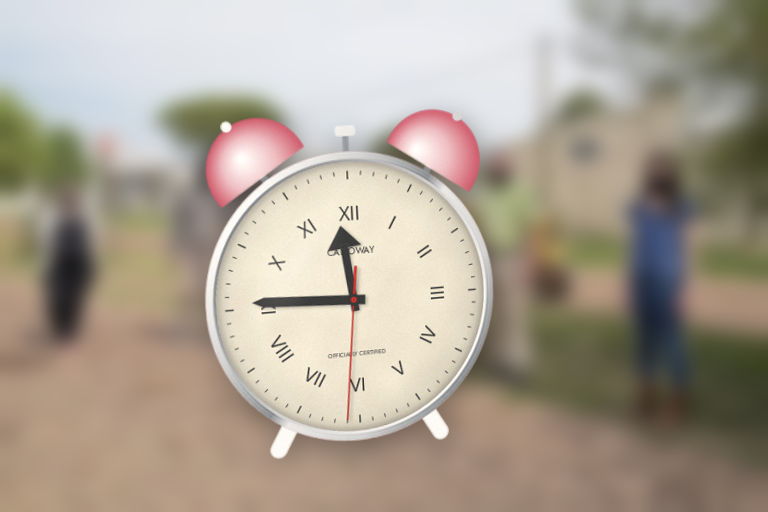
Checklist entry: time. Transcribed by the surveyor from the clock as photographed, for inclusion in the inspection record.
11:45:31
